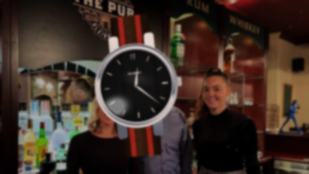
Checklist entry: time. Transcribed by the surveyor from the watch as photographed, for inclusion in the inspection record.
12:22
